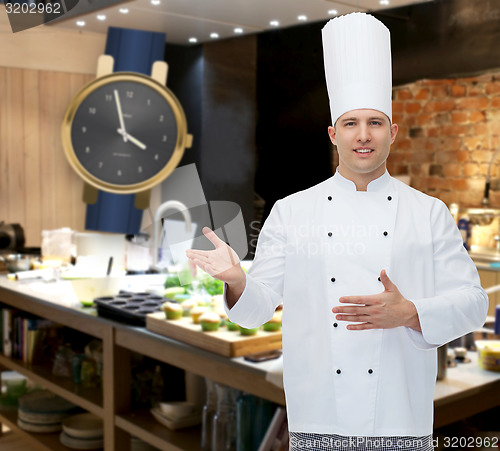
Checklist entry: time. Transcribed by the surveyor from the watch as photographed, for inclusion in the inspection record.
3:57
